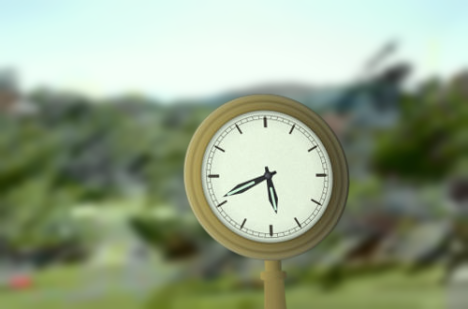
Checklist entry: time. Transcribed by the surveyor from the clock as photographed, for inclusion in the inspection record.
5:41
